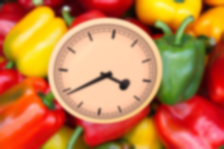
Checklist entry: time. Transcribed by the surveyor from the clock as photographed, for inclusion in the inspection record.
3:39
